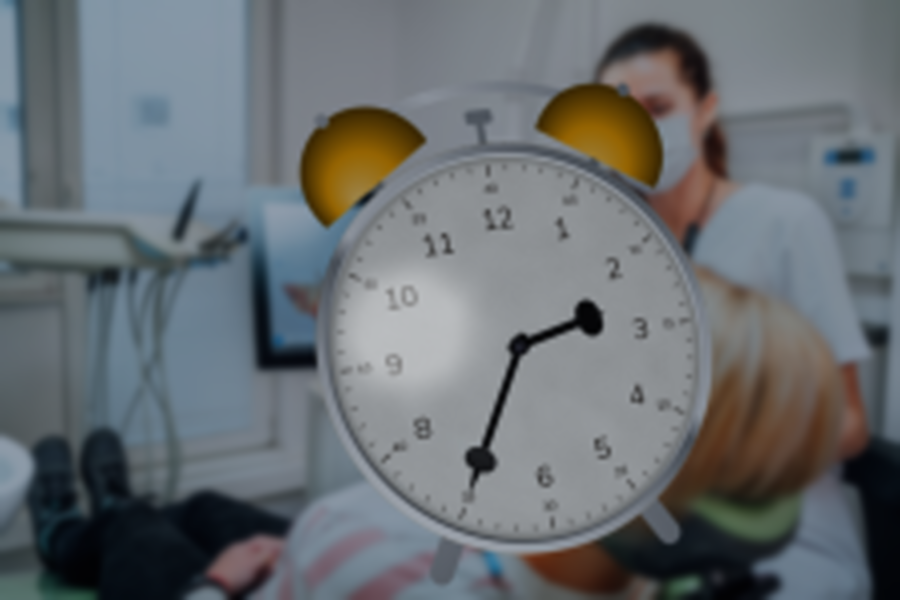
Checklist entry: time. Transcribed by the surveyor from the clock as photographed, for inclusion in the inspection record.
2:35
